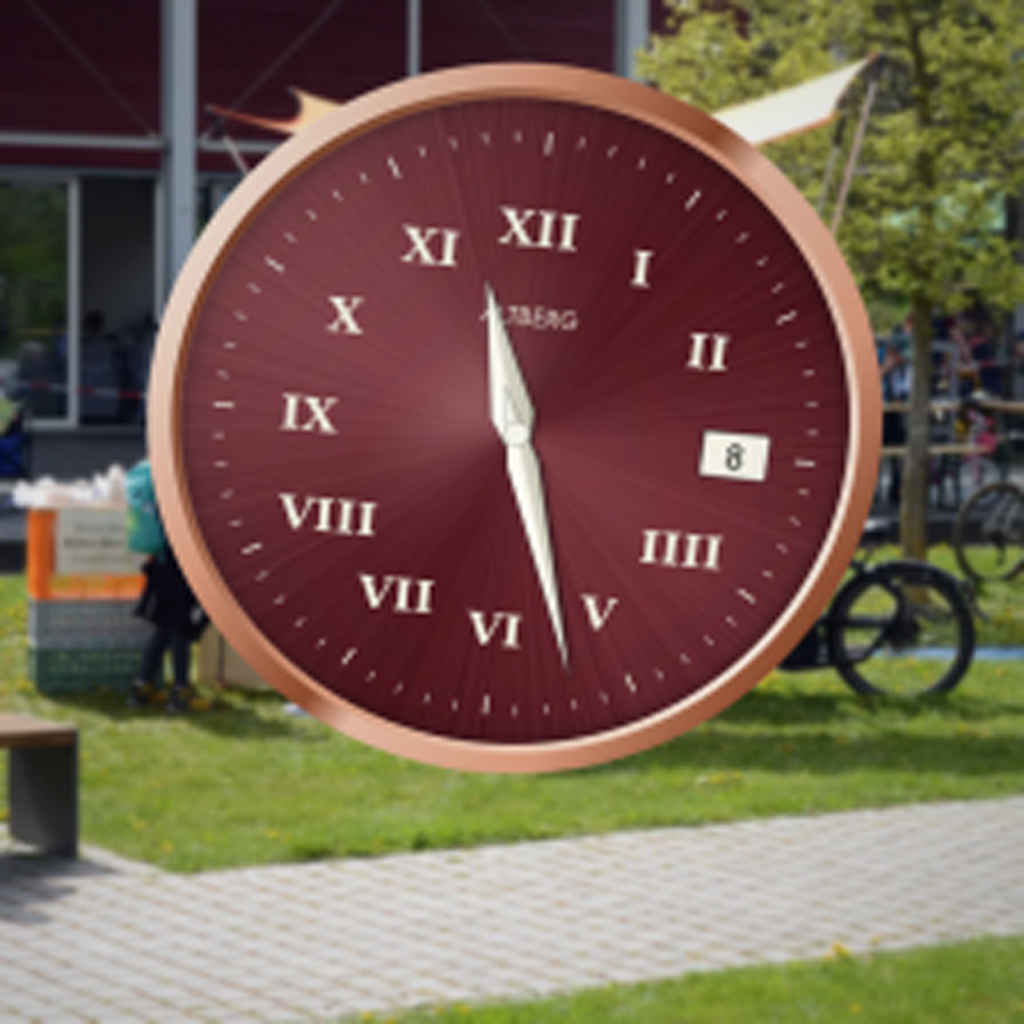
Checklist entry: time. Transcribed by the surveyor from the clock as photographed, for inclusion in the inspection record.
11:27
